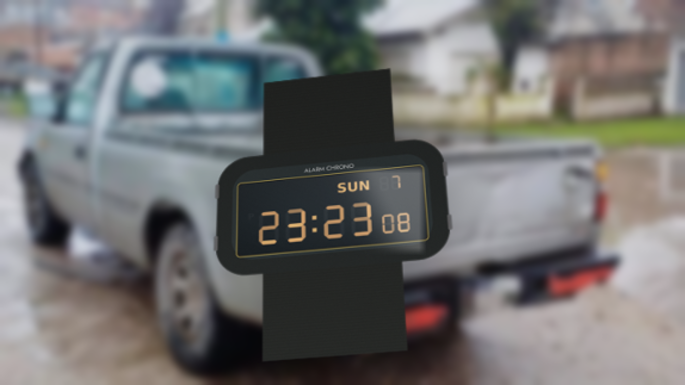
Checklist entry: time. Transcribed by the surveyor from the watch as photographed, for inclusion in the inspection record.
23:23:08
